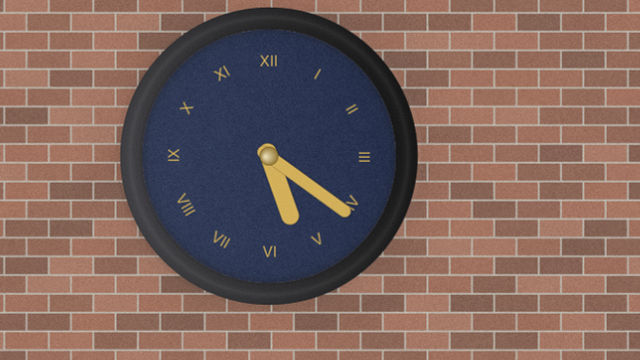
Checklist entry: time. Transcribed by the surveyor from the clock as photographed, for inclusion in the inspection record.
5:21
